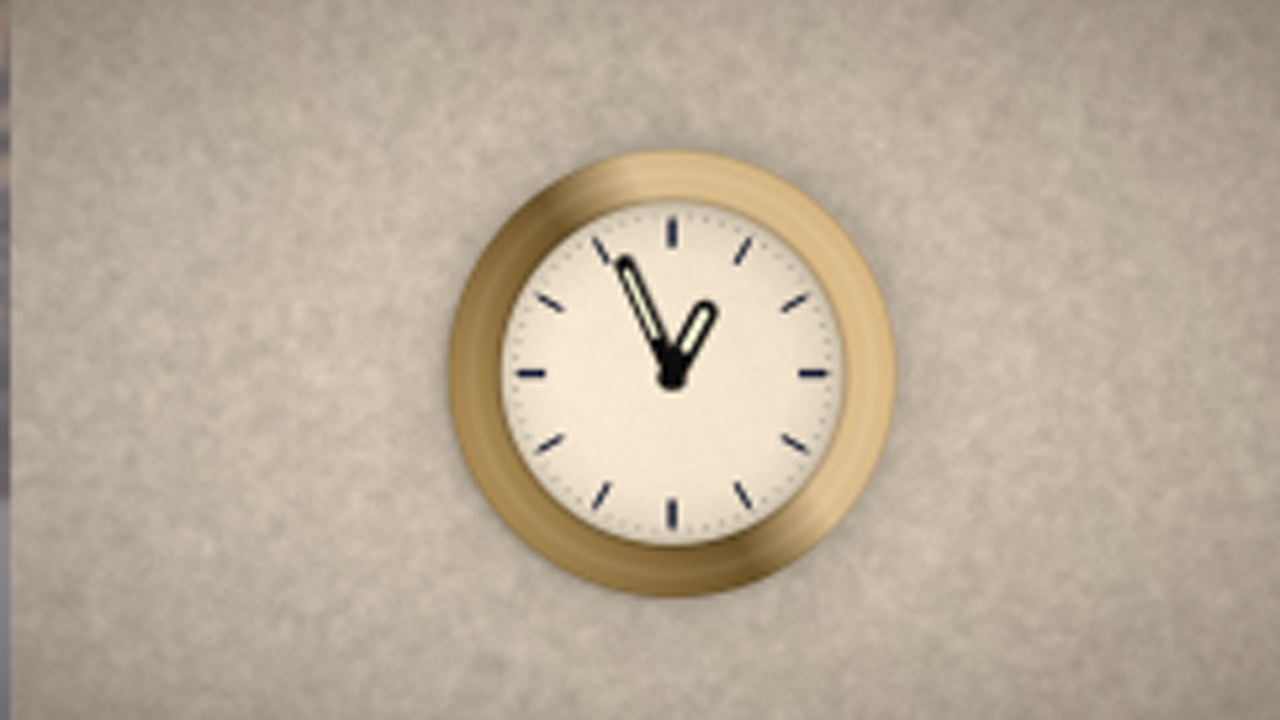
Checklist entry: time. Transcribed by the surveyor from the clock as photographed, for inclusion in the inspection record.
12:56
